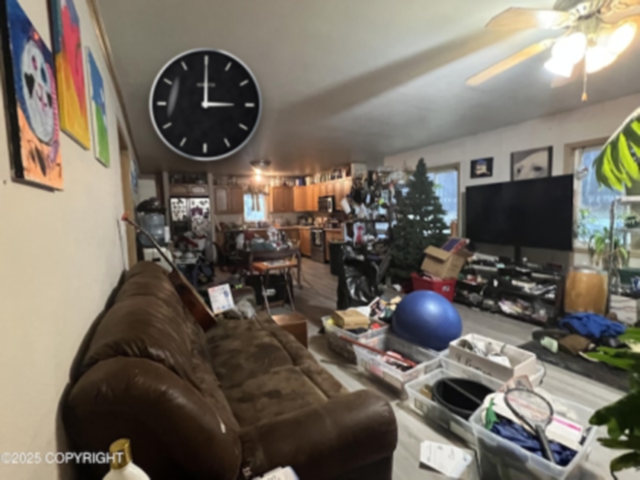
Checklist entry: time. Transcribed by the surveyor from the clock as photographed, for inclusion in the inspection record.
3:00
